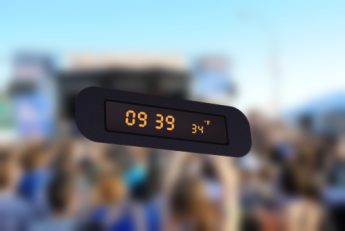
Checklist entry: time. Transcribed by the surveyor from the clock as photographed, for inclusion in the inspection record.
9:39
